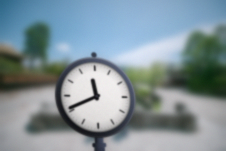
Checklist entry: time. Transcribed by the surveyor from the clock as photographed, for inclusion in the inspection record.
11:41
